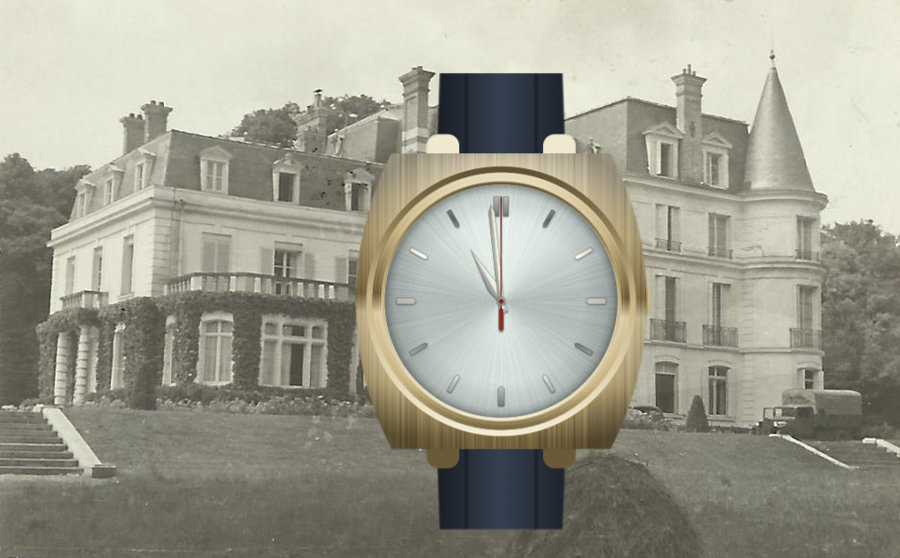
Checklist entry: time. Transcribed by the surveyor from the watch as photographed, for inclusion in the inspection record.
10:59:00
